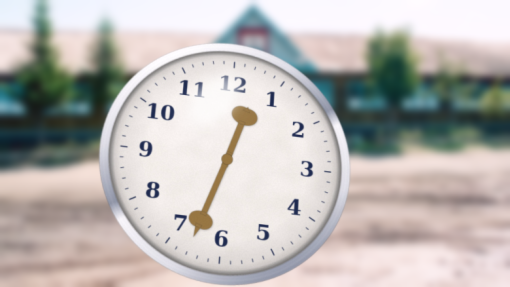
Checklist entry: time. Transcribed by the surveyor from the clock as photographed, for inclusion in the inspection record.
12:33
